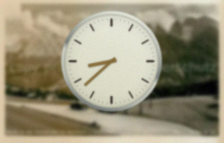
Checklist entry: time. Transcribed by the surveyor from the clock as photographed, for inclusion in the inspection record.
8:38
